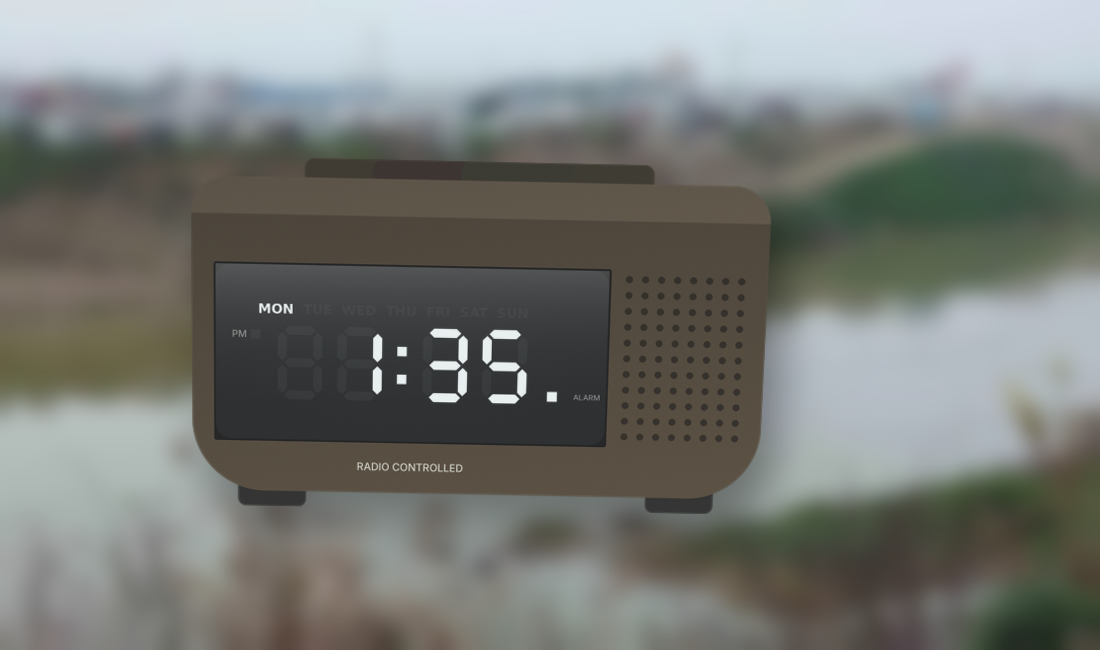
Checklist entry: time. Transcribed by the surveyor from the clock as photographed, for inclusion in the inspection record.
1:35
